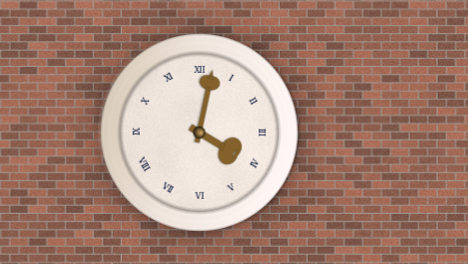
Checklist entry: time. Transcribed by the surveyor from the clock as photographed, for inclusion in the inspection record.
4:02
